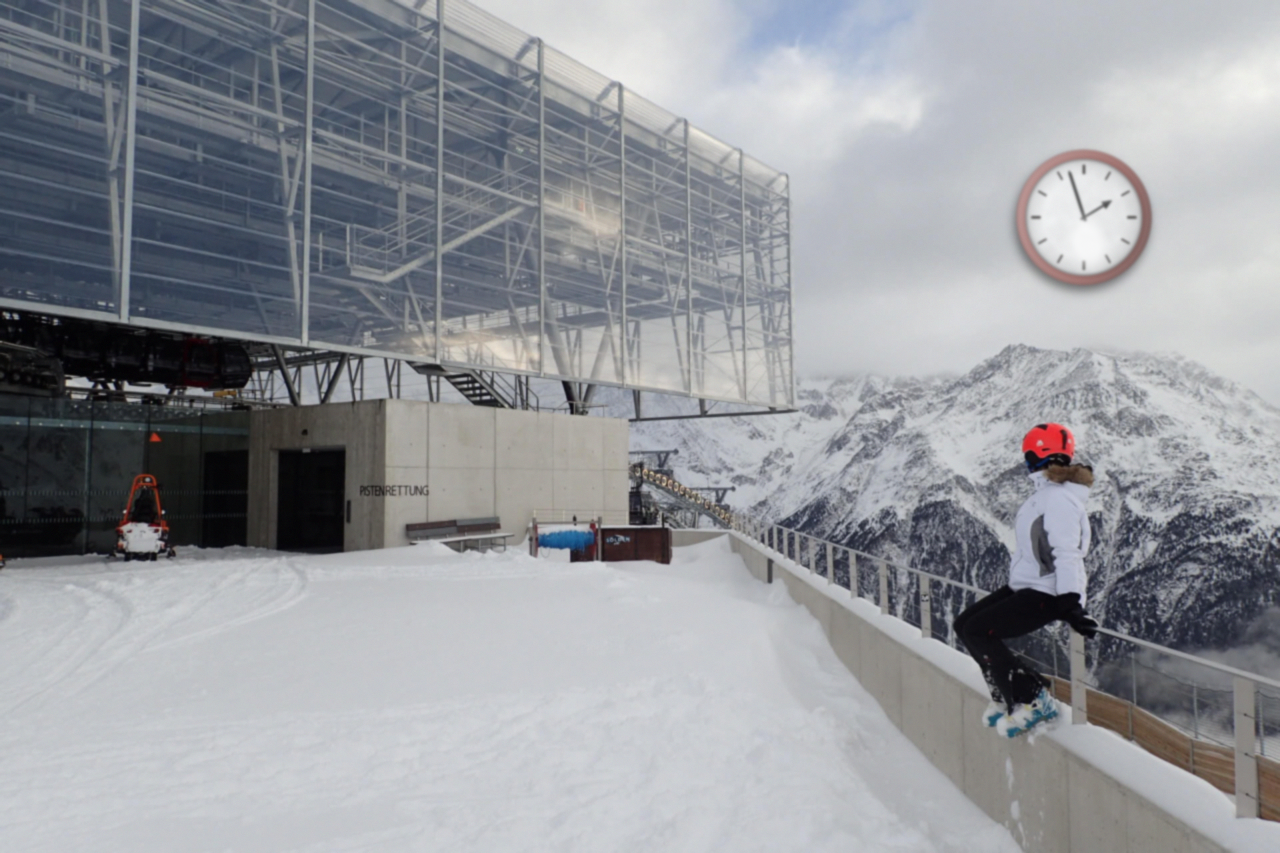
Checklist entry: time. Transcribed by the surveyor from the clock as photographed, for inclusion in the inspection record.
1:57
